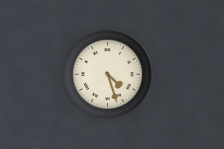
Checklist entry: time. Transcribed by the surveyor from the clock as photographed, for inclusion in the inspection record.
4:27
